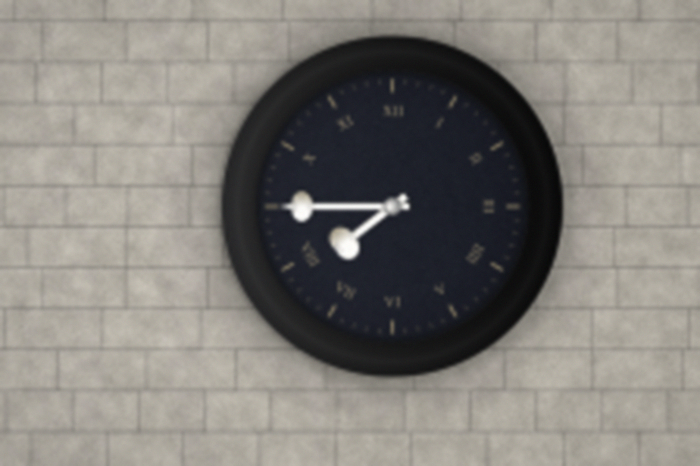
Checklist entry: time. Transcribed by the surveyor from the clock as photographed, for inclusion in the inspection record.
7:45
